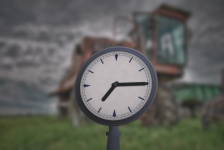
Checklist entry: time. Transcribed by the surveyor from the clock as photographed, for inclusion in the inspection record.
7:15
